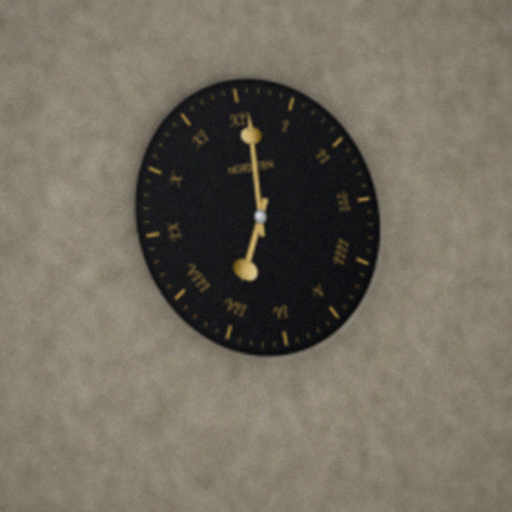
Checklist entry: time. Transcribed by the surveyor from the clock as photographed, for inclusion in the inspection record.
7:01
